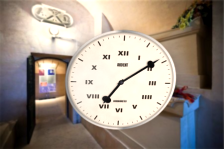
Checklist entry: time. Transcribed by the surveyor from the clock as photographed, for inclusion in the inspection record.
7:09
